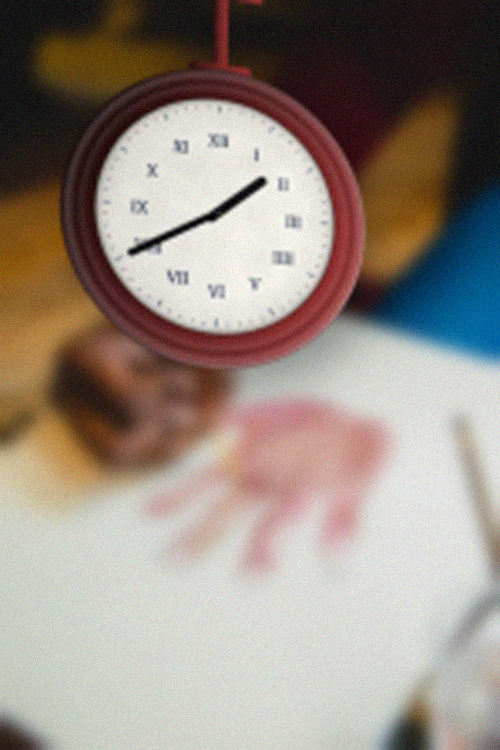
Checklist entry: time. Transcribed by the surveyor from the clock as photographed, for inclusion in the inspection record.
1:40
